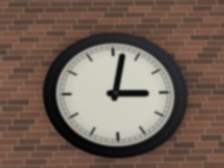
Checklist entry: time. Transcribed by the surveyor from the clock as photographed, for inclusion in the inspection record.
3:02
